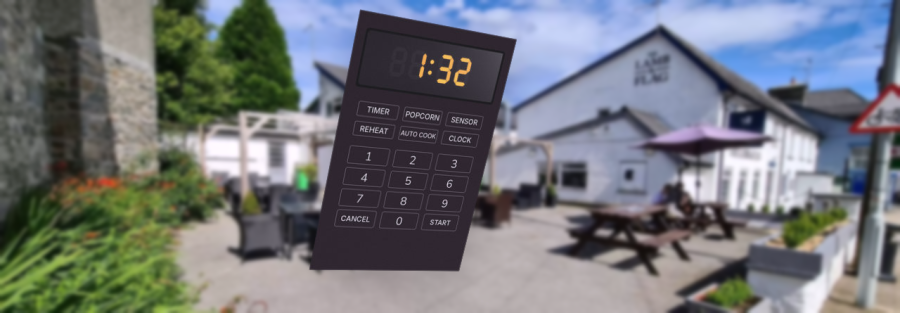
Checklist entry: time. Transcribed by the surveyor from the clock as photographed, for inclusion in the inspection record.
1:32
